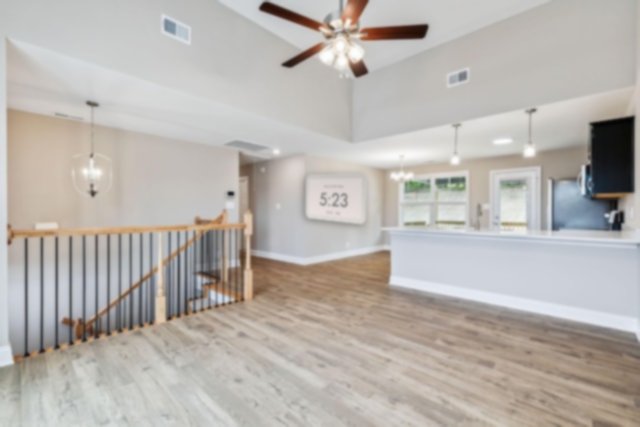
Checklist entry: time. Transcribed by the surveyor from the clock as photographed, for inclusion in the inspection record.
5:23
